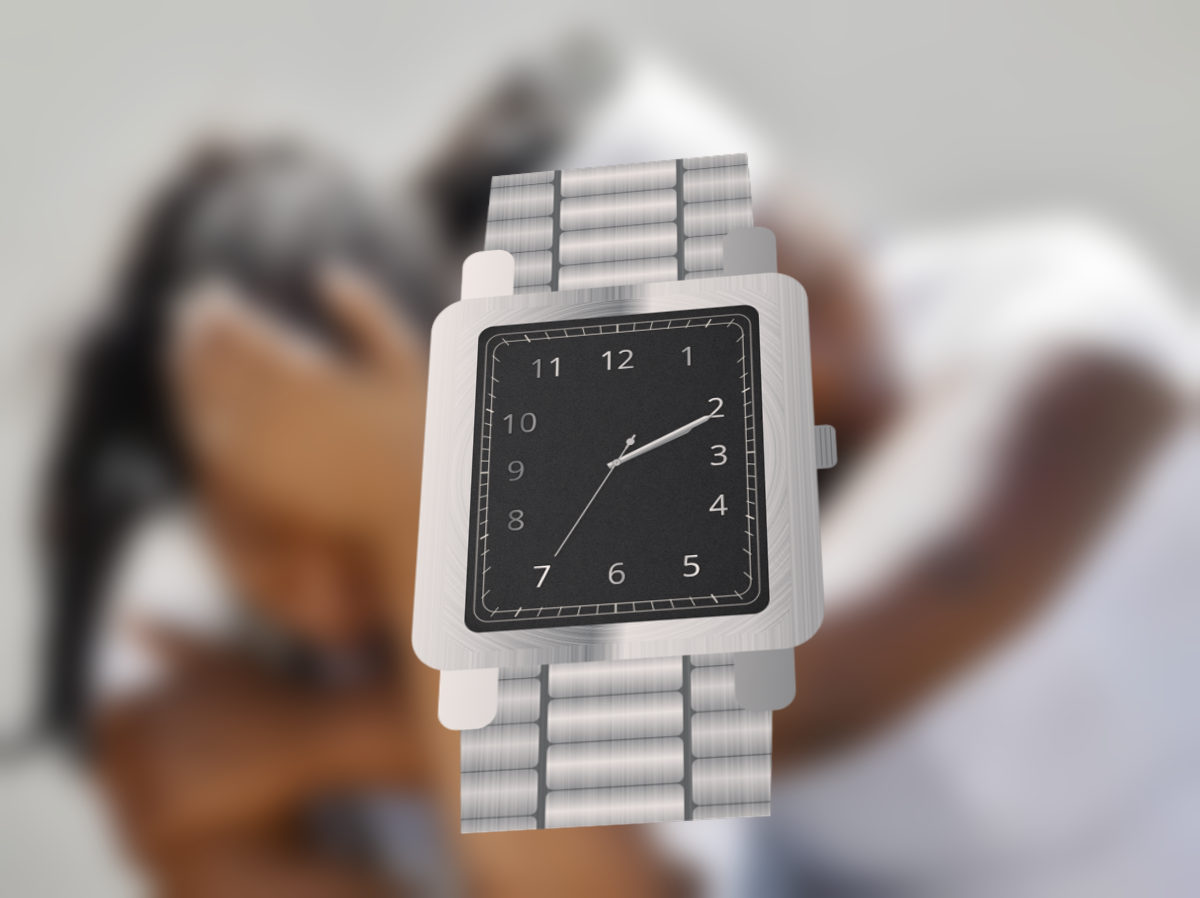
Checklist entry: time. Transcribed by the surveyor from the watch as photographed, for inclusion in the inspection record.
2:10:35
